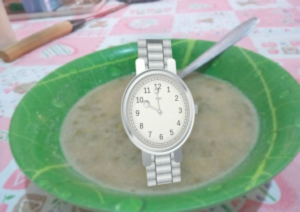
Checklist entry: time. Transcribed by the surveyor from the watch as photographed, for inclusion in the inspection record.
9:59
